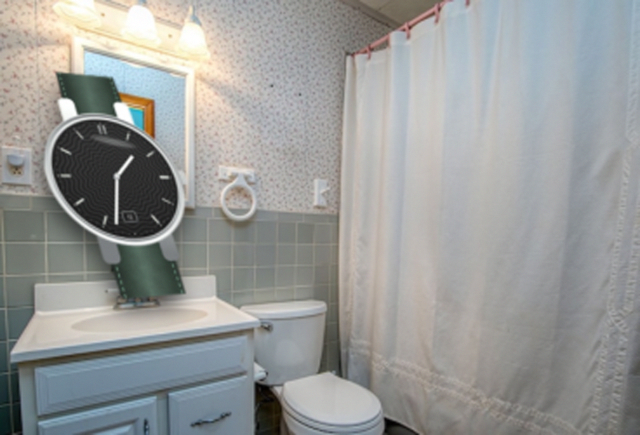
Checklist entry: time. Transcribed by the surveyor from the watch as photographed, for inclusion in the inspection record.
1:33
